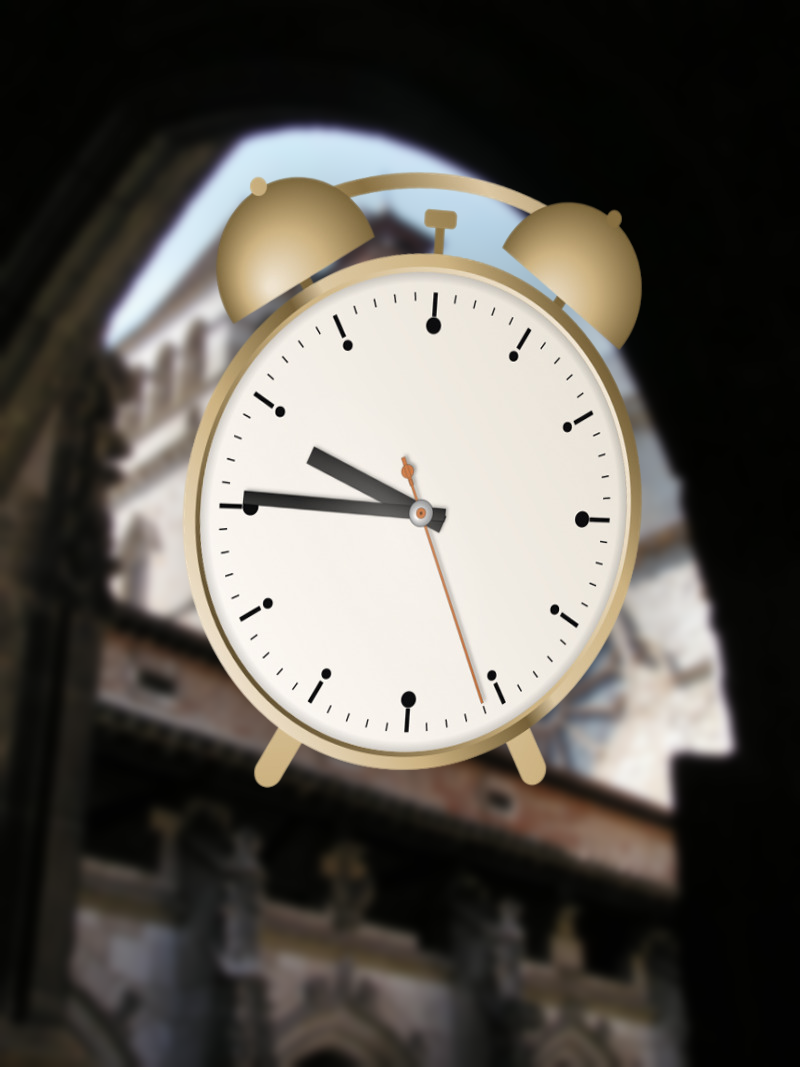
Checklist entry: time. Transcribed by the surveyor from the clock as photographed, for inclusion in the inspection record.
9:45:26
